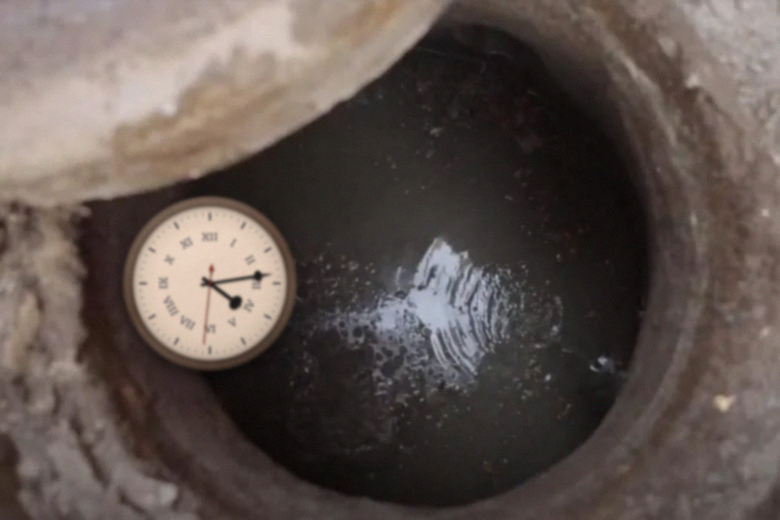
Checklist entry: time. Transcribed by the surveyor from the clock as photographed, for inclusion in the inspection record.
4:13:31
